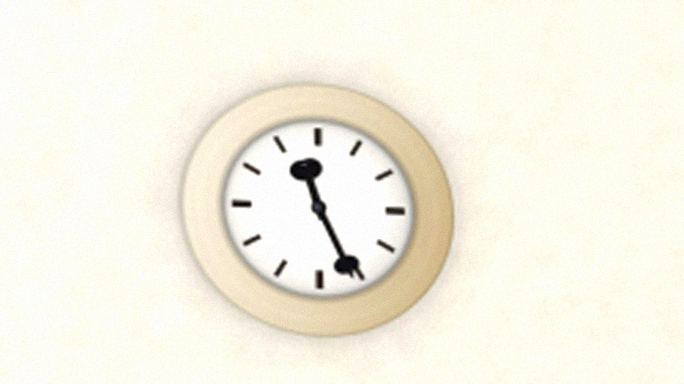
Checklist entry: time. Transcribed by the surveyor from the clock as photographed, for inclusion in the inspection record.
11:26
